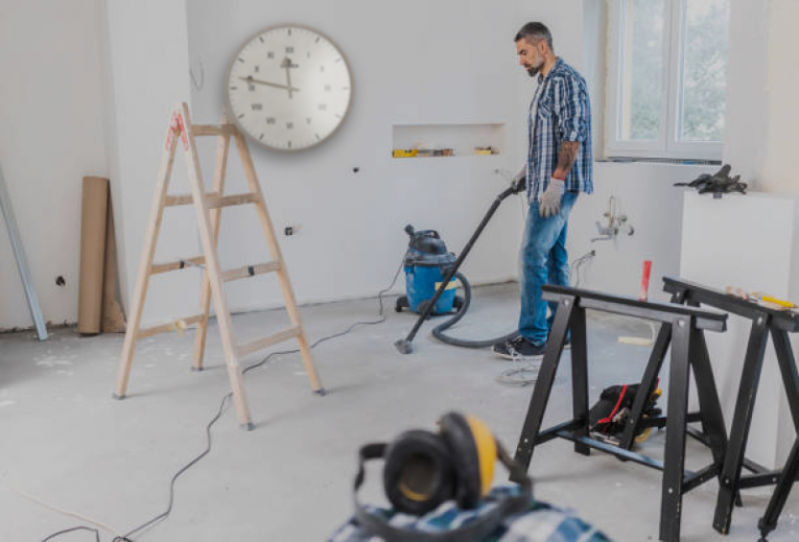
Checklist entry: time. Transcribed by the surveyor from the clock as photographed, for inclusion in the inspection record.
11:47
